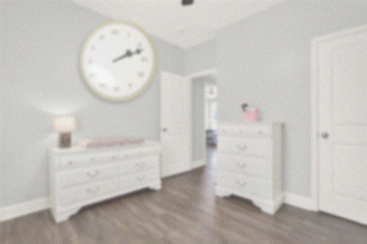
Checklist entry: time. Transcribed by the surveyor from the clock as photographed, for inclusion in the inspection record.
2:12
